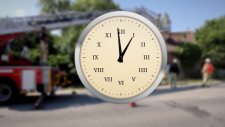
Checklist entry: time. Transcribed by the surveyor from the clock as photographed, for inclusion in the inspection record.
12:59
